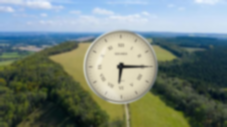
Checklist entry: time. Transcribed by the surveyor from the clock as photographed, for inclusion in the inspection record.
6:15
